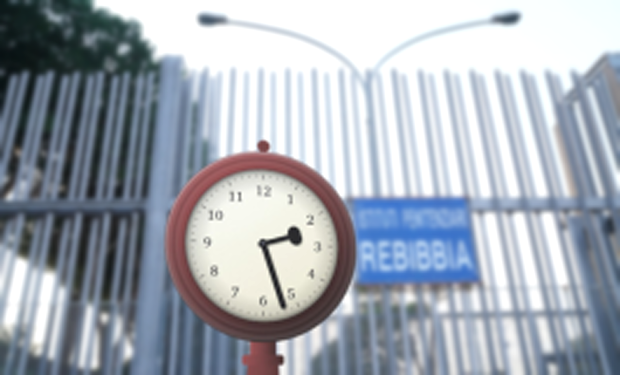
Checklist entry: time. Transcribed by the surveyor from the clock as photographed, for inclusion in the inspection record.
2:27
